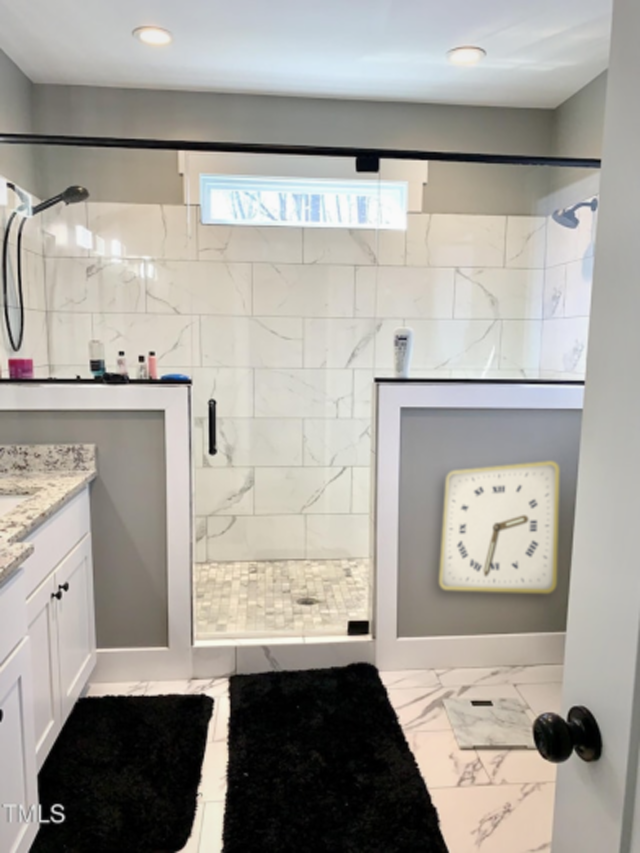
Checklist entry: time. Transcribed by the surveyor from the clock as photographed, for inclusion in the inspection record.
2:32
